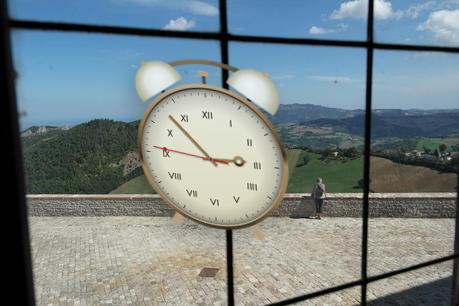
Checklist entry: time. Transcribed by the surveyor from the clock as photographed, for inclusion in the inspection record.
2:52:46
